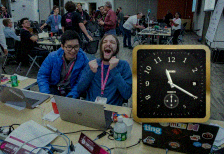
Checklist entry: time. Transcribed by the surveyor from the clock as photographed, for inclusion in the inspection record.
11:20
